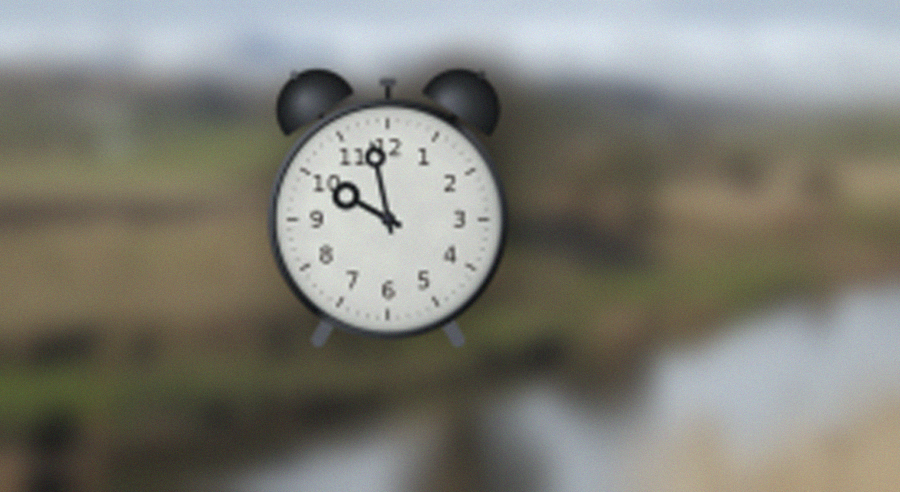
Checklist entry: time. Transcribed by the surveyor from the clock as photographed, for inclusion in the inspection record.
9:58
